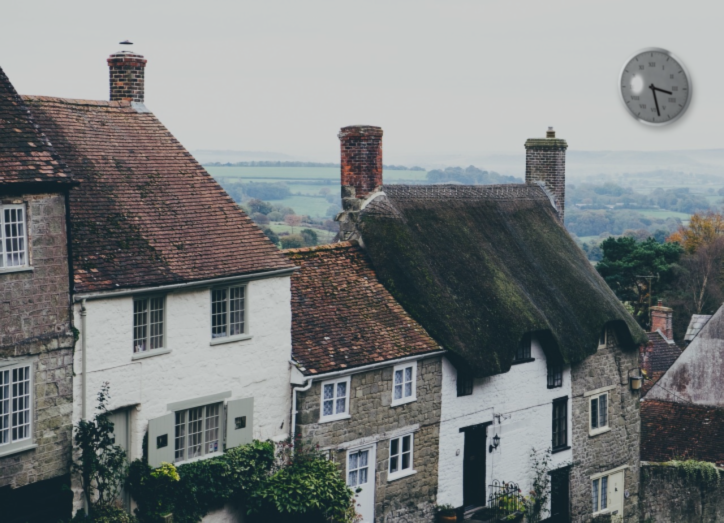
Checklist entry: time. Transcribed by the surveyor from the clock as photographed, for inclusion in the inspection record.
3:28
